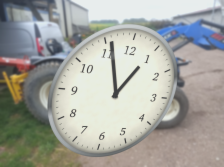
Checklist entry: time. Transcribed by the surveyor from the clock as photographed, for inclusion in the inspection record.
12:56
